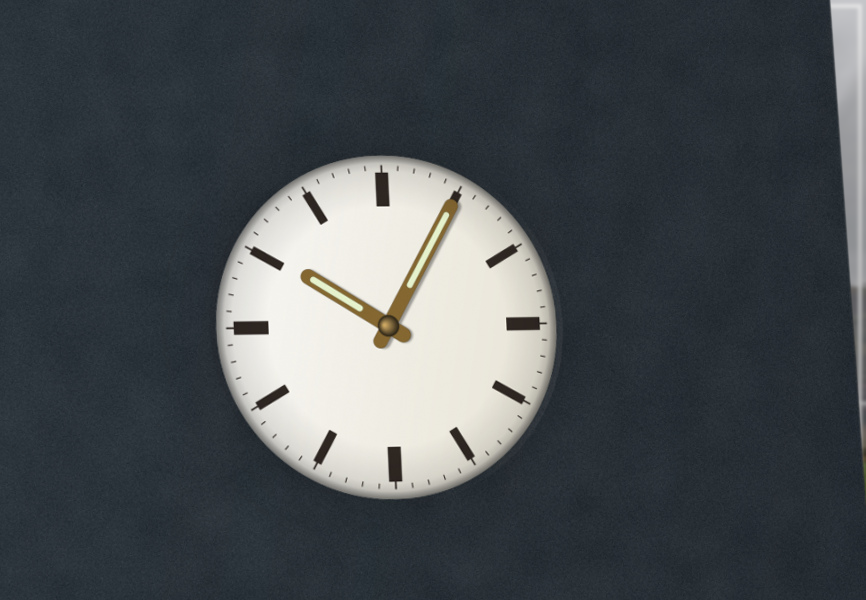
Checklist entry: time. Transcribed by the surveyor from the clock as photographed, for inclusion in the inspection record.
10:05
